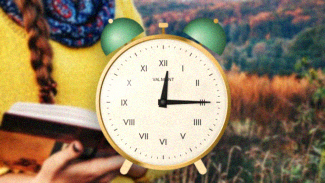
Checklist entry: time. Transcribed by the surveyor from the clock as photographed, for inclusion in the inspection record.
12:15
